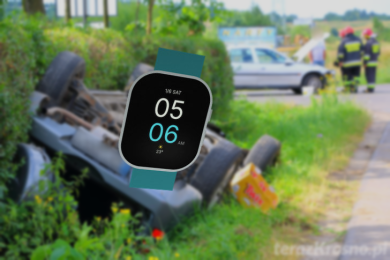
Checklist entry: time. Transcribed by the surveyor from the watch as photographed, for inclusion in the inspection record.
5:06
